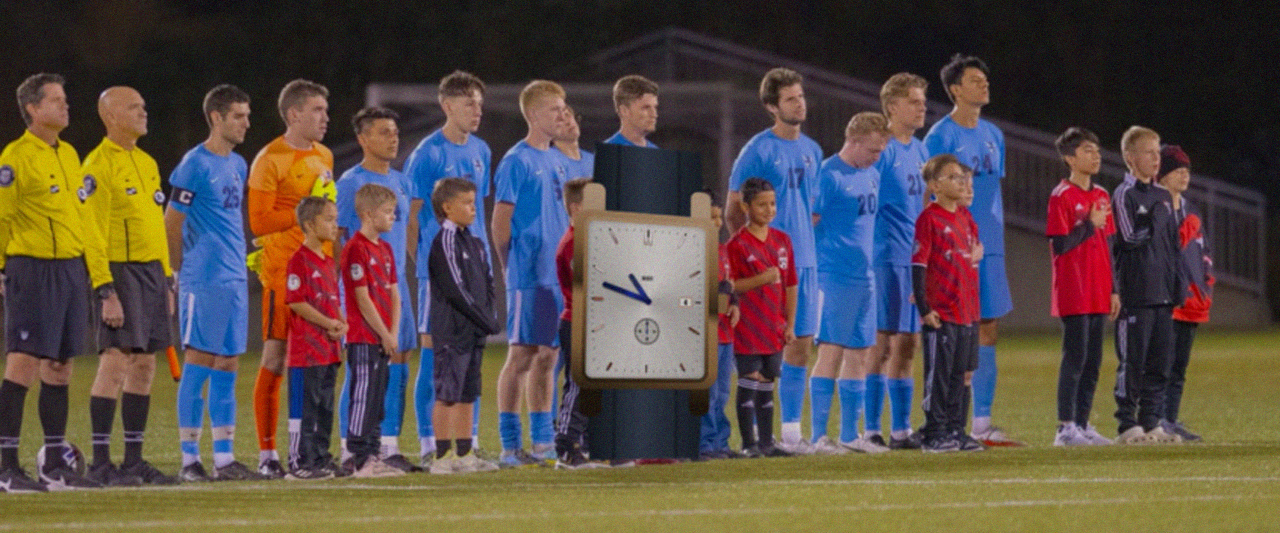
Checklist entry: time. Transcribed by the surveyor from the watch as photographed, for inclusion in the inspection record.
10:48
